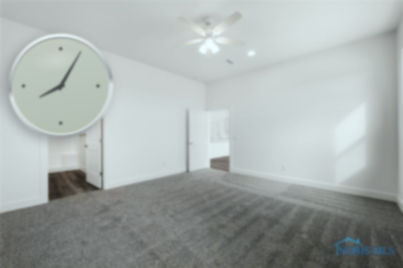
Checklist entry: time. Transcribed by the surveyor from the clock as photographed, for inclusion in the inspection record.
8:05
